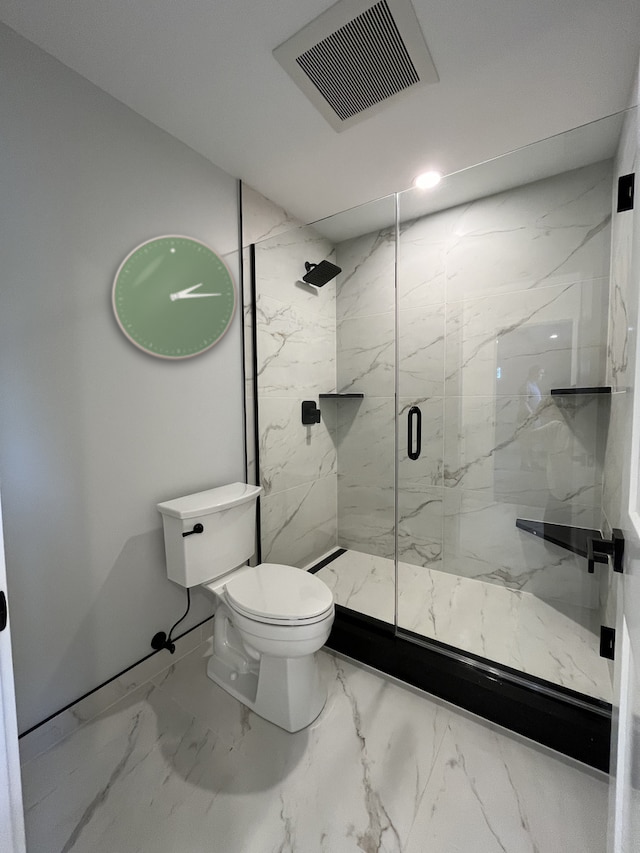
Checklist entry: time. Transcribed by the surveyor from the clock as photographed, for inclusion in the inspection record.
2:15
